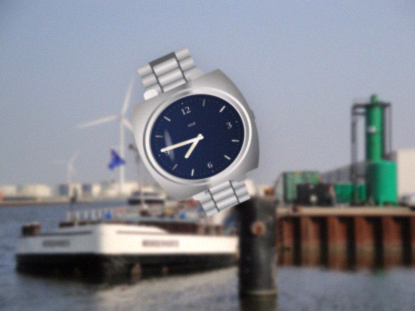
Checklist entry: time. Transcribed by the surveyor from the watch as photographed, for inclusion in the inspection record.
7:46
